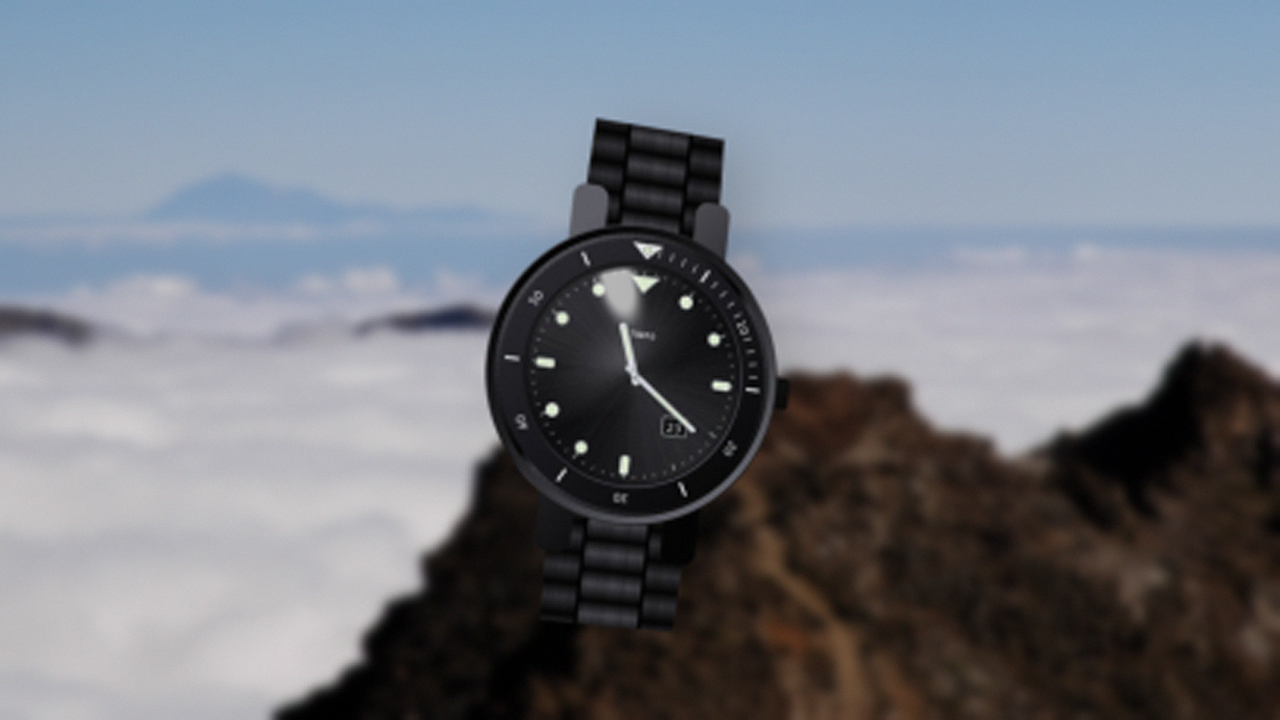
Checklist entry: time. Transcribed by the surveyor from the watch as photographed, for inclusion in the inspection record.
11:21
